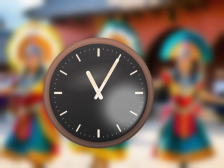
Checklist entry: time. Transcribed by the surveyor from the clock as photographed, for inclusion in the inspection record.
11:05
